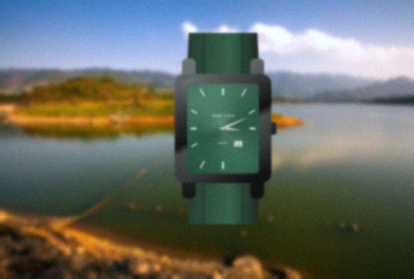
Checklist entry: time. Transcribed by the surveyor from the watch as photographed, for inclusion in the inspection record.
3:11
